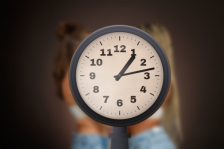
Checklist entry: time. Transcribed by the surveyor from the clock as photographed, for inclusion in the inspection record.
1:13
